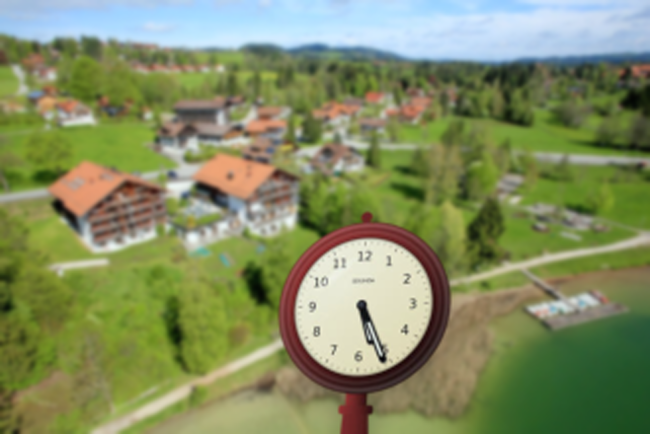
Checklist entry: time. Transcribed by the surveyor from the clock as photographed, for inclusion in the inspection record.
5:26
